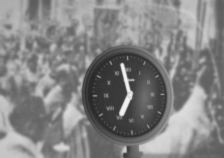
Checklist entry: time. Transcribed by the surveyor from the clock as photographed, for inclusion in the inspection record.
6:58
